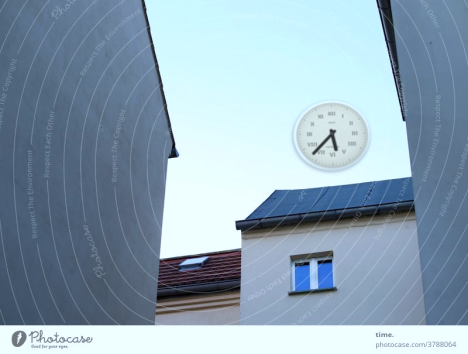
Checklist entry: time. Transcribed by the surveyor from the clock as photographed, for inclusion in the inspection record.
5:37
